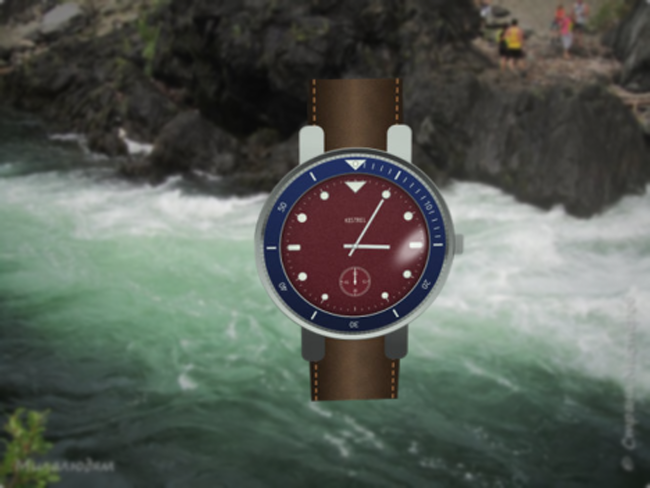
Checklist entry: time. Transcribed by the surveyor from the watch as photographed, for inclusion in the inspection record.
3:05
